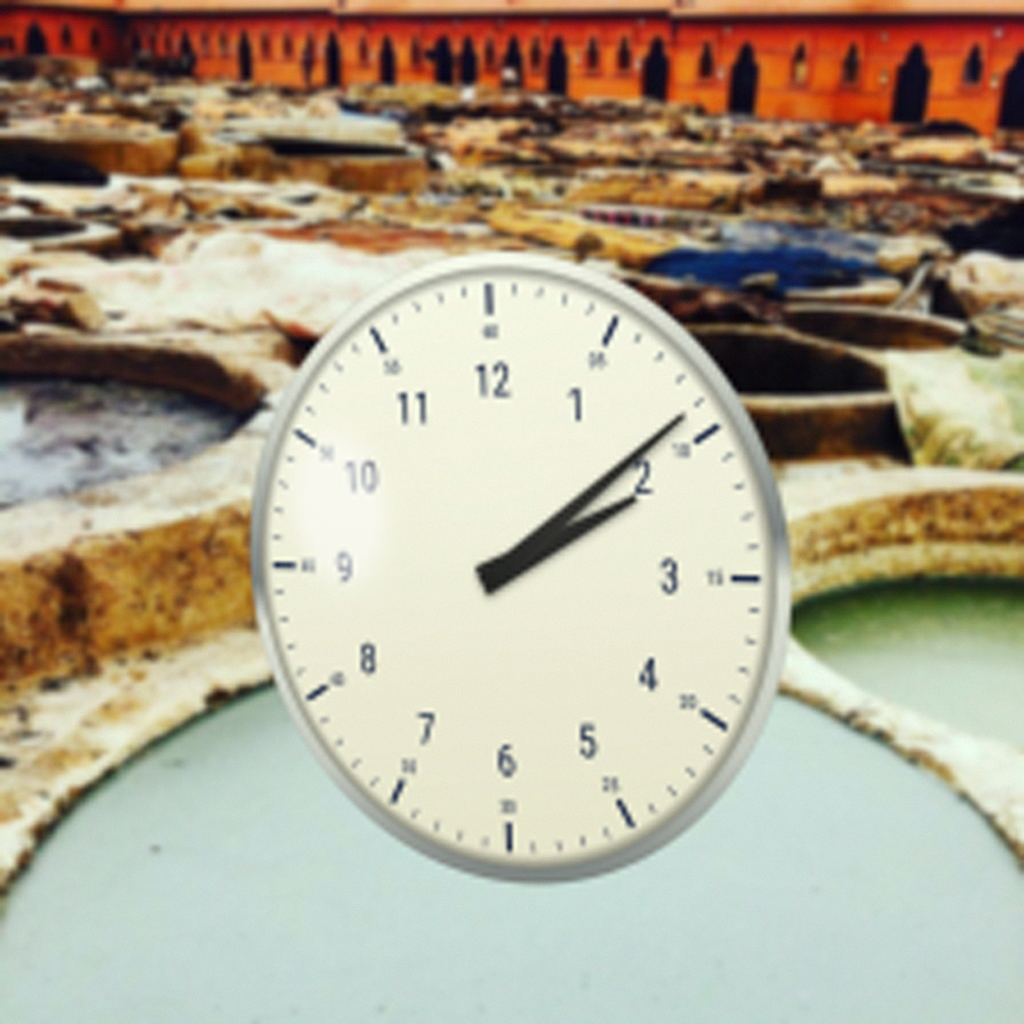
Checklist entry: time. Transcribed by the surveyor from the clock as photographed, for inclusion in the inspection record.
2:09
